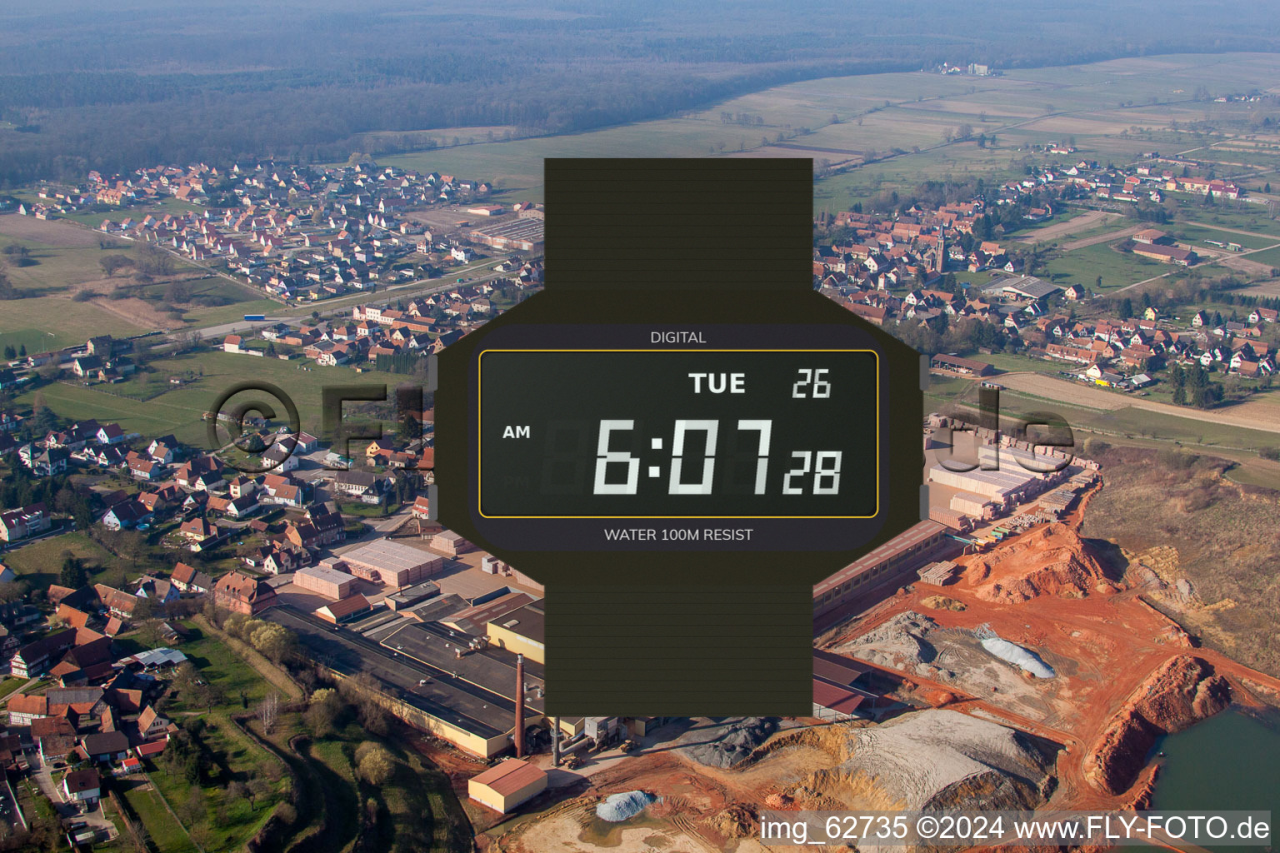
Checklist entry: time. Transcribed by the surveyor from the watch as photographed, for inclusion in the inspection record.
6:07:28
